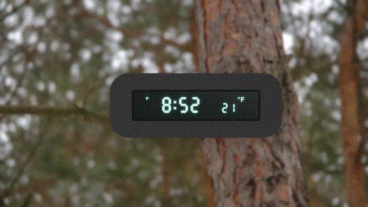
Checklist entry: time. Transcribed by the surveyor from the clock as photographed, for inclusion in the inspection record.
8:52
